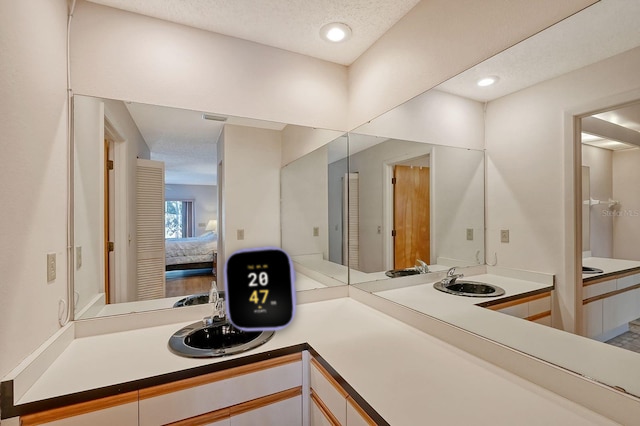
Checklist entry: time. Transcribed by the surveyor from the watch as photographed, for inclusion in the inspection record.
20:47
